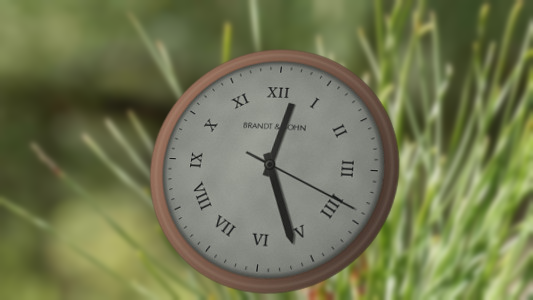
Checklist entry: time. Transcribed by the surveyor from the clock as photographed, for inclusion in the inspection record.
12:26:19
